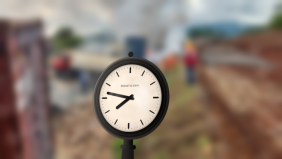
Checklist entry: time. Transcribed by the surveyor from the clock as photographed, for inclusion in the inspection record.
7:47
